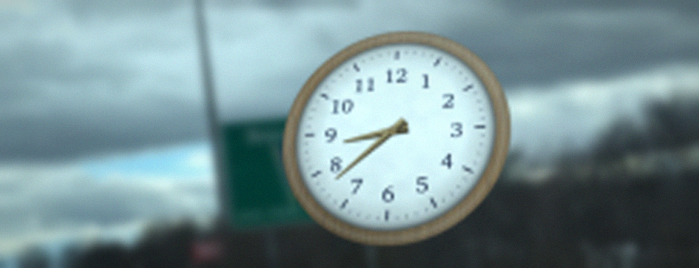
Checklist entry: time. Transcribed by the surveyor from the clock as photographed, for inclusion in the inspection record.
8:38
